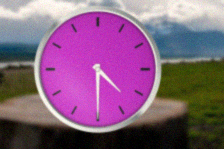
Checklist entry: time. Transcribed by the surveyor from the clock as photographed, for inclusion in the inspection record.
4:30
